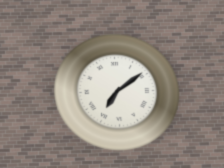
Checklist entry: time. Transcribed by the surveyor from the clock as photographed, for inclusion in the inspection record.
7:09
